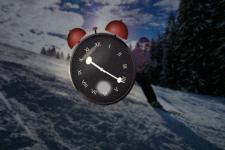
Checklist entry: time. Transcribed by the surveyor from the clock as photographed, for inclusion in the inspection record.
10:21
